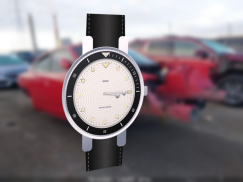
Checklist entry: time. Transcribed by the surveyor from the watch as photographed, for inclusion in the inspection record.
3:15
